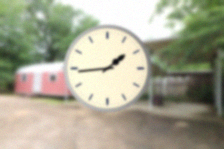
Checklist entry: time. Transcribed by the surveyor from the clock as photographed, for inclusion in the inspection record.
1:44
